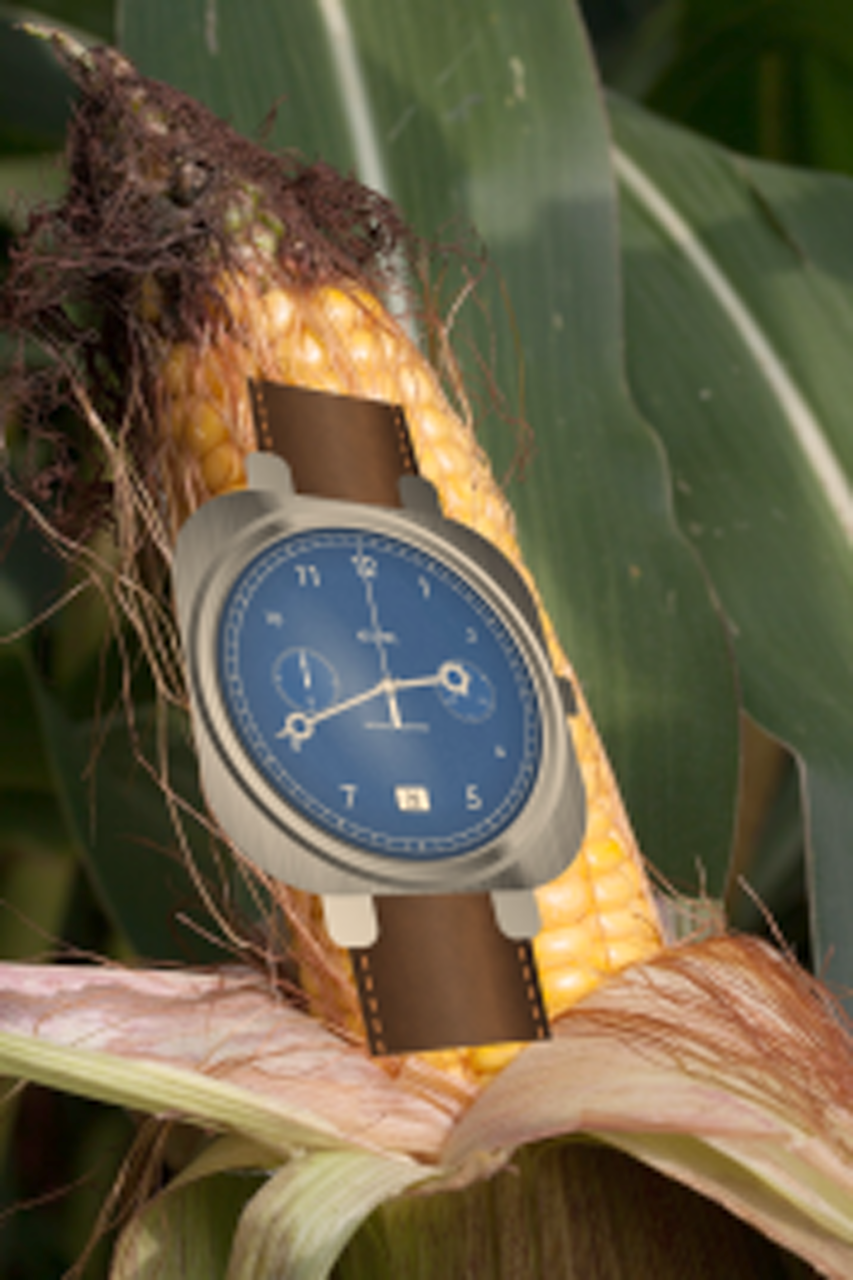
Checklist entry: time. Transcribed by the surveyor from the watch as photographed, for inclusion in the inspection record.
2:41
